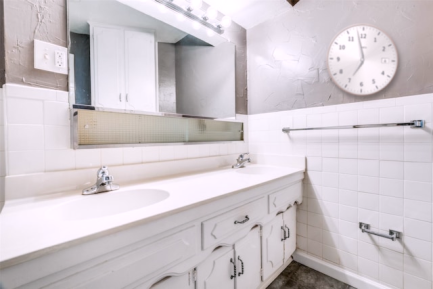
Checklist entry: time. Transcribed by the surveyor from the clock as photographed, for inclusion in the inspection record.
6:58
